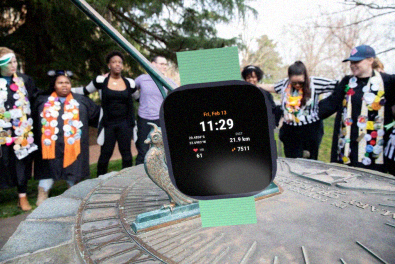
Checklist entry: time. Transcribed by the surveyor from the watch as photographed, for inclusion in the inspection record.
11:29
